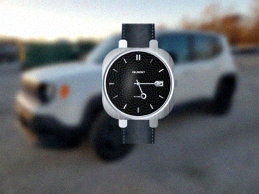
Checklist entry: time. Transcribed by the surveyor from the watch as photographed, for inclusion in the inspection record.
5:15
